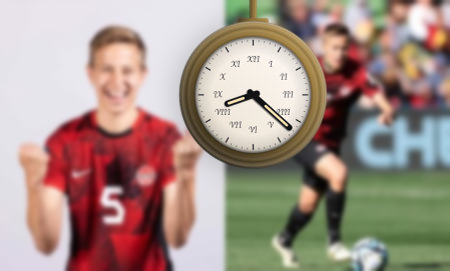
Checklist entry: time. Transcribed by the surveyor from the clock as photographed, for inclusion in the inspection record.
8:22
